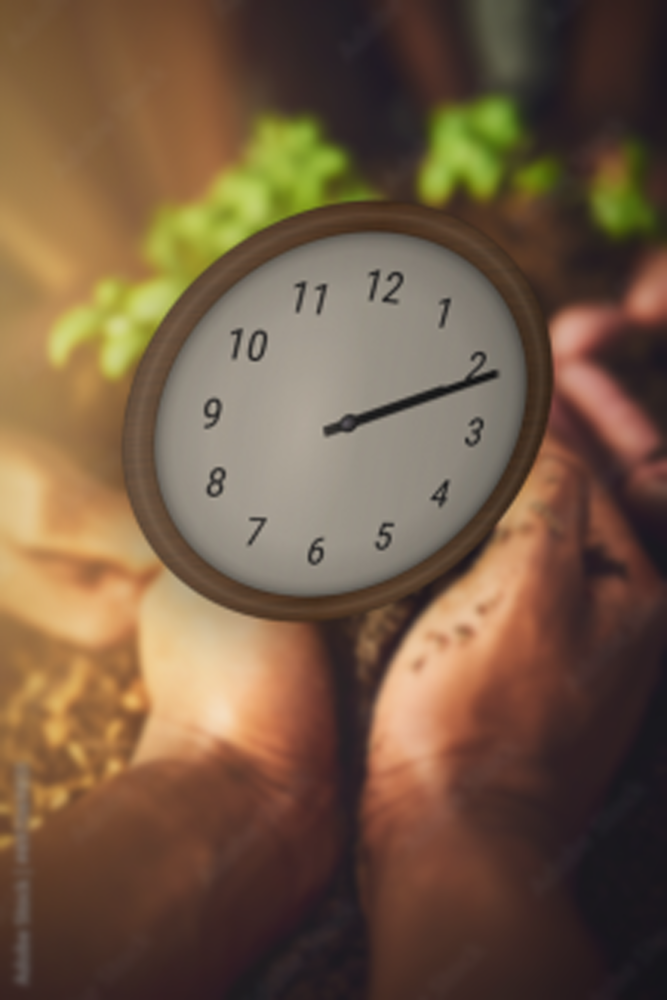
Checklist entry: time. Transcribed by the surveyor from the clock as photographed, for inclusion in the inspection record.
2:11
